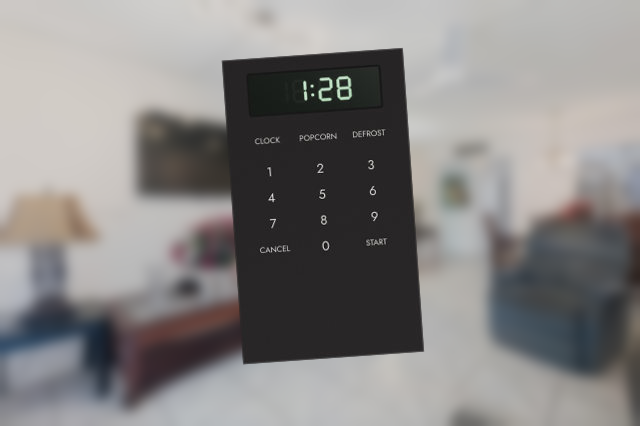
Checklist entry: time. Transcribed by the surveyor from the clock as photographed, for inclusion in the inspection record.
1:28
